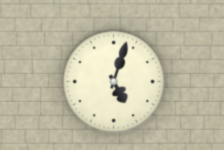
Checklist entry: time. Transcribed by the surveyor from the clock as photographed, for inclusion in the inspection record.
5:03
